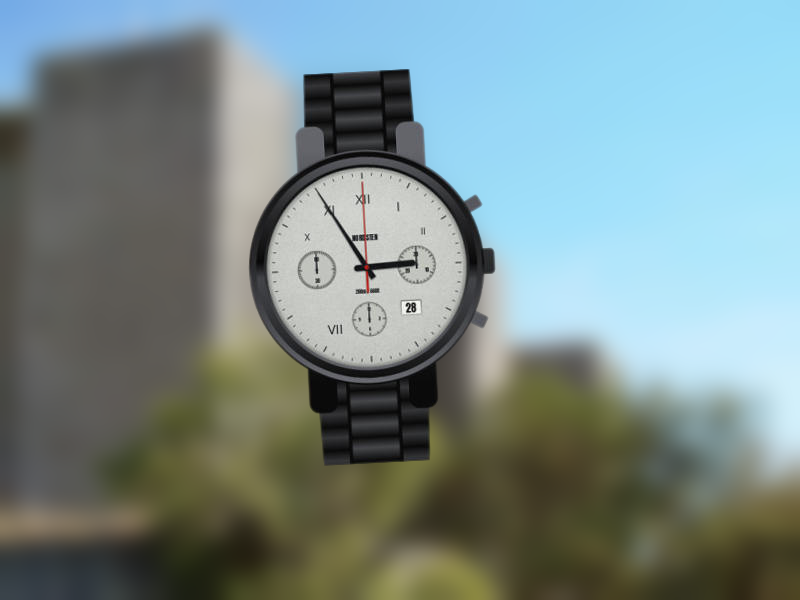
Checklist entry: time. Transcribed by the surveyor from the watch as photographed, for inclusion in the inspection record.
2:55
